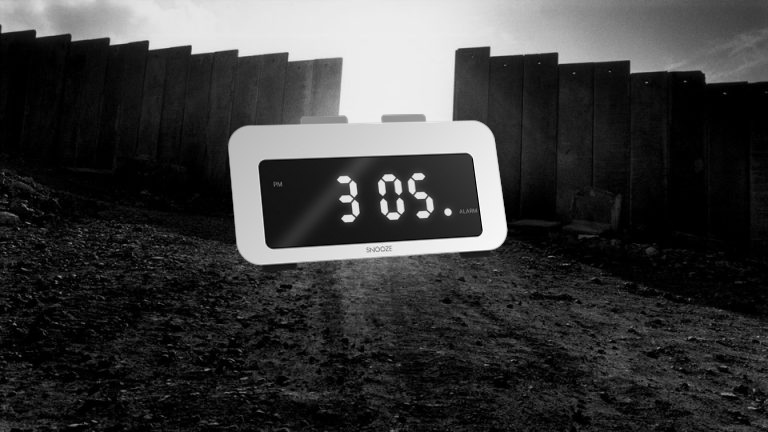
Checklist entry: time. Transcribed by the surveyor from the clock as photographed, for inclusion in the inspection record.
3:05
